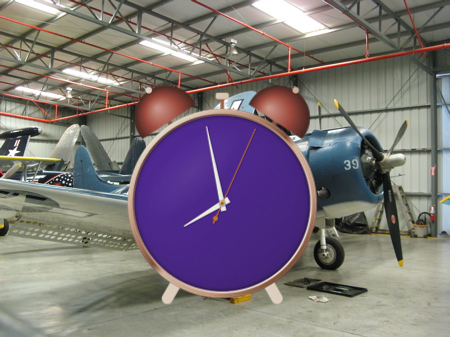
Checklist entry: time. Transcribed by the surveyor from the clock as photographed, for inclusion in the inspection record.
7:58:04
